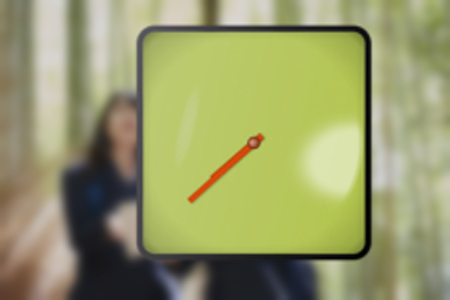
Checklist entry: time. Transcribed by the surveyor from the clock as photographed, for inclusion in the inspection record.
7:38
